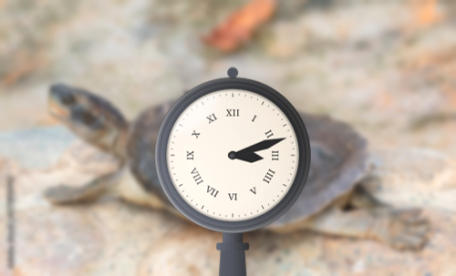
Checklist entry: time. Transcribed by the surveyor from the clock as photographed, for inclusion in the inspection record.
3:12
